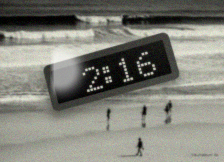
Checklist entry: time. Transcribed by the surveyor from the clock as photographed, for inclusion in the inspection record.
2:16
